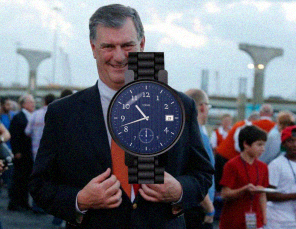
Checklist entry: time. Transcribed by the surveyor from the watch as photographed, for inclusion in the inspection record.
10:42
